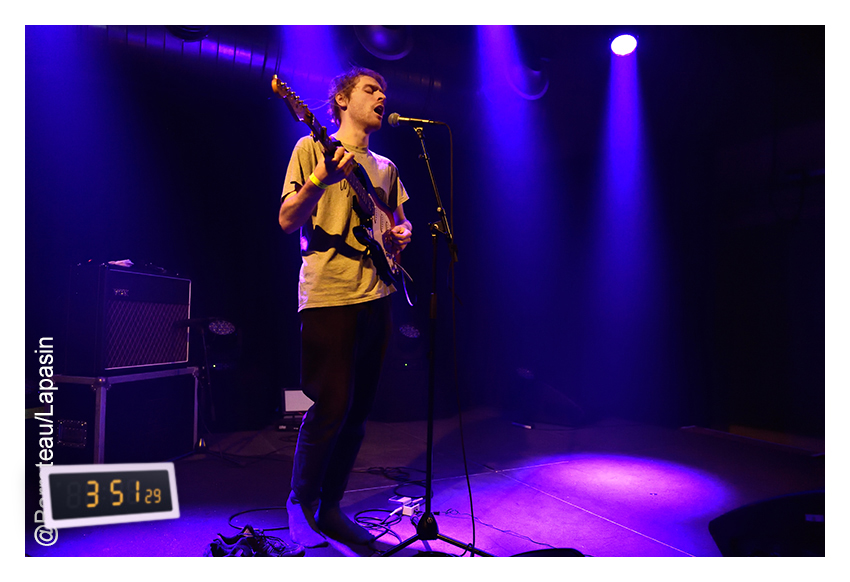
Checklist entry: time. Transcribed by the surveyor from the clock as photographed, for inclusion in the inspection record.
3:51:29
